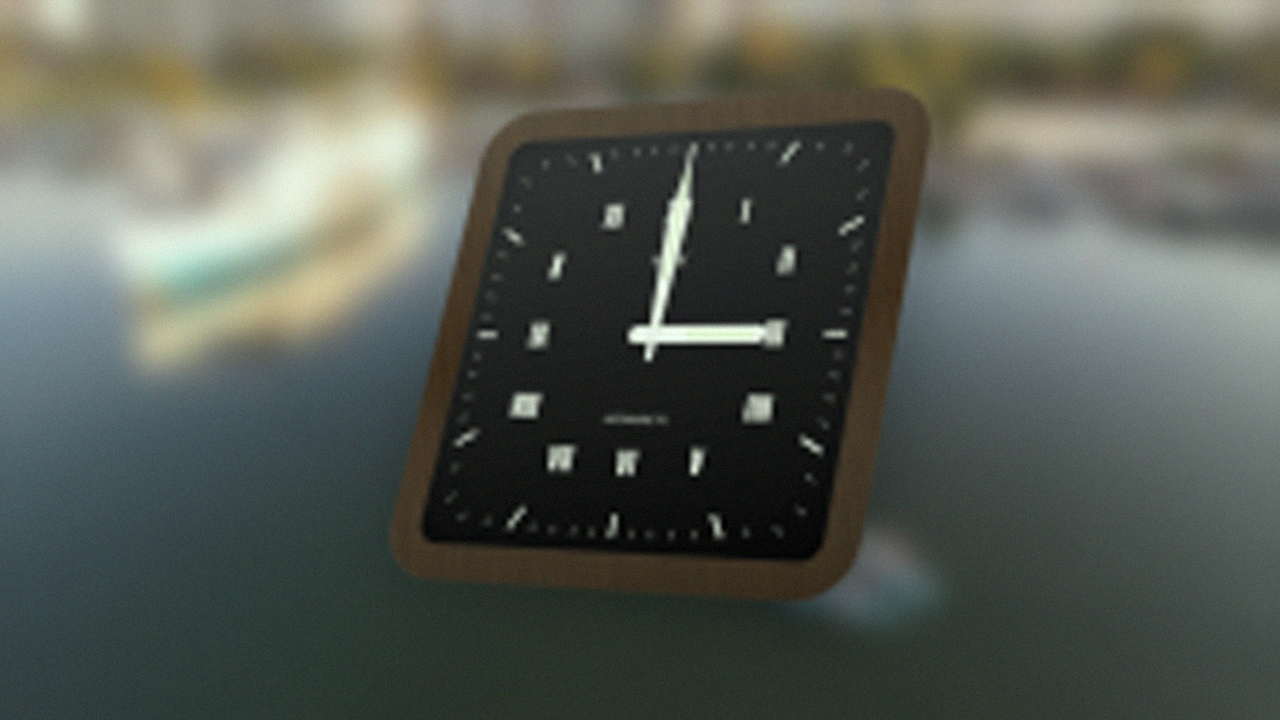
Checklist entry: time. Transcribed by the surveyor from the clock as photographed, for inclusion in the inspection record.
3:00
